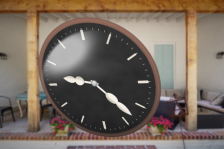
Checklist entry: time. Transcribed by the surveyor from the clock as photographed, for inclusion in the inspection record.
9:23
